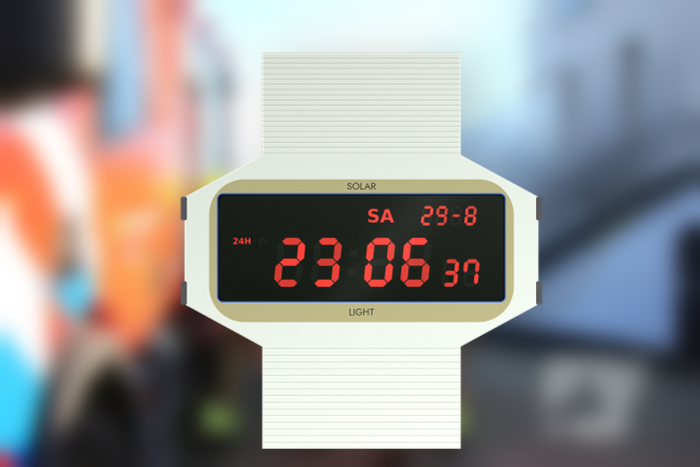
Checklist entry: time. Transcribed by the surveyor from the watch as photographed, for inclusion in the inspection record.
23:06:37
